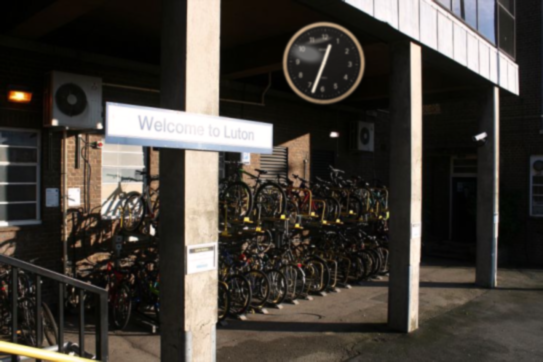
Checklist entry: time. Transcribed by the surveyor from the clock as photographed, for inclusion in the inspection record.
12:33
